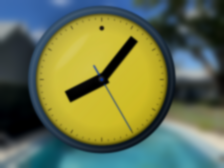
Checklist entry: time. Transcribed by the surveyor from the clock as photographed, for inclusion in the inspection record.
8:06:25
